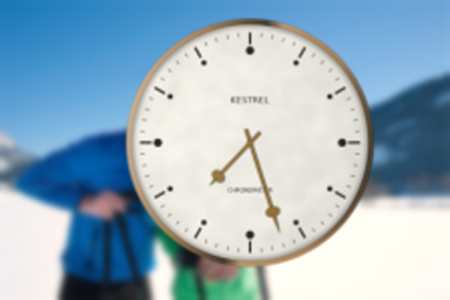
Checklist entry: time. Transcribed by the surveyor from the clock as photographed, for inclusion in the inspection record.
7:27
